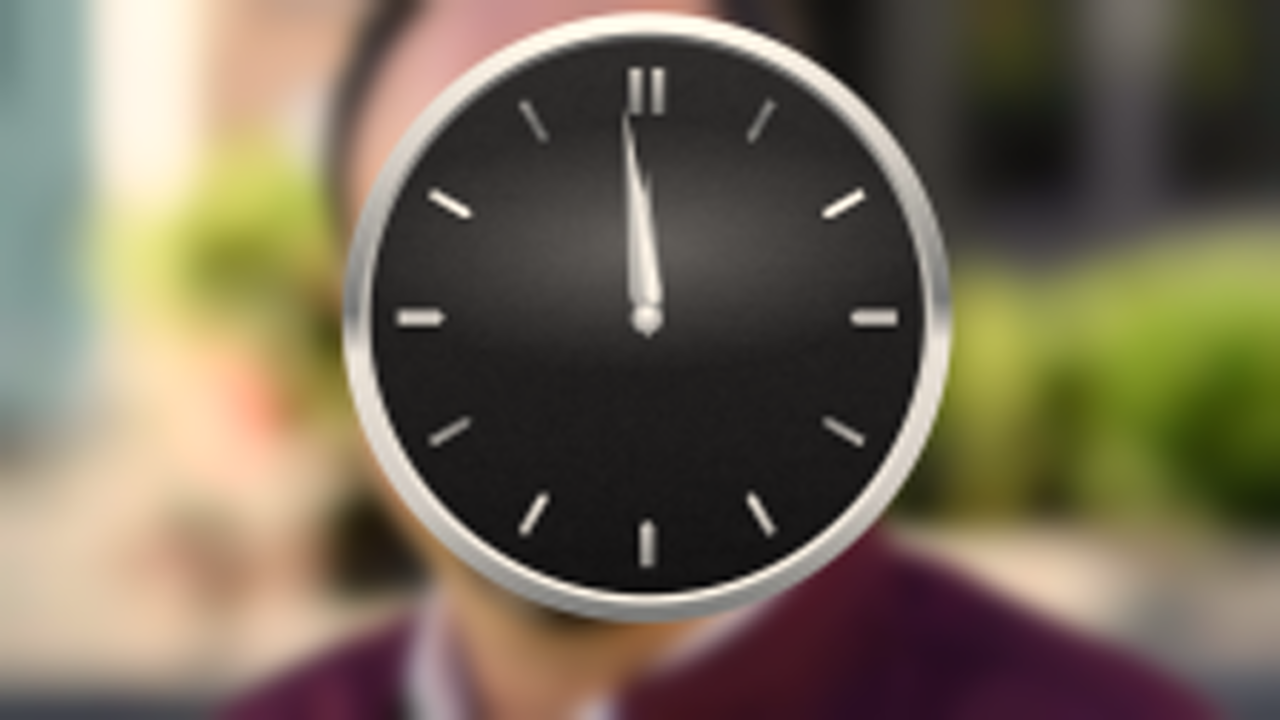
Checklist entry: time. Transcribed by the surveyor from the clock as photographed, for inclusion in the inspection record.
11:59
